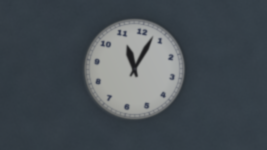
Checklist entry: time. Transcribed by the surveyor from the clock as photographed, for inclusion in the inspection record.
11:03
